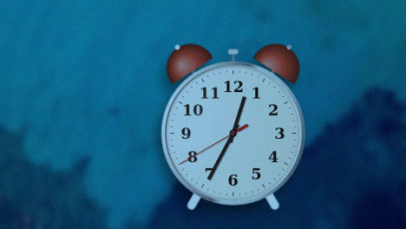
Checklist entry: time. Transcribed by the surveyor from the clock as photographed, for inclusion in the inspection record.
12:34:40
